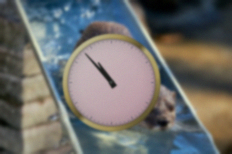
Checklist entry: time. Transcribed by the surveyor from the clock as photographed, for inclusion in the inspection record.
10:53
